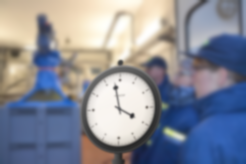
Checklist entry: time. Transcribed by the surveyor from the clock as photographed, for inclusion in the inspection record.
3:58
